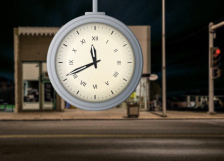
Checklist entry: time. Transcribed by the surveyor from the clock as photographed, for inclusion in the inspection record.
11:41
